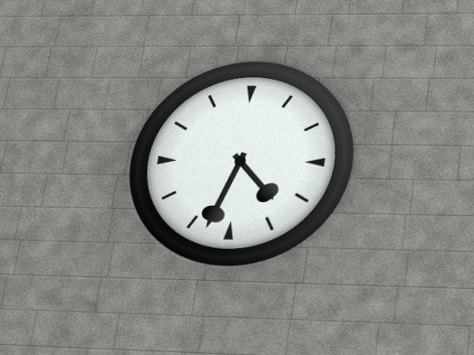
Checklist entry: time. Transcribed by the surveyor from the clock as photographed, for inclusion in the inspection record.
4:33
